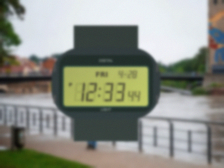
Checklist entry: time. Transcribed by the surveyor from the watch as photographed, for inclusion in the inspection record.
12:33
